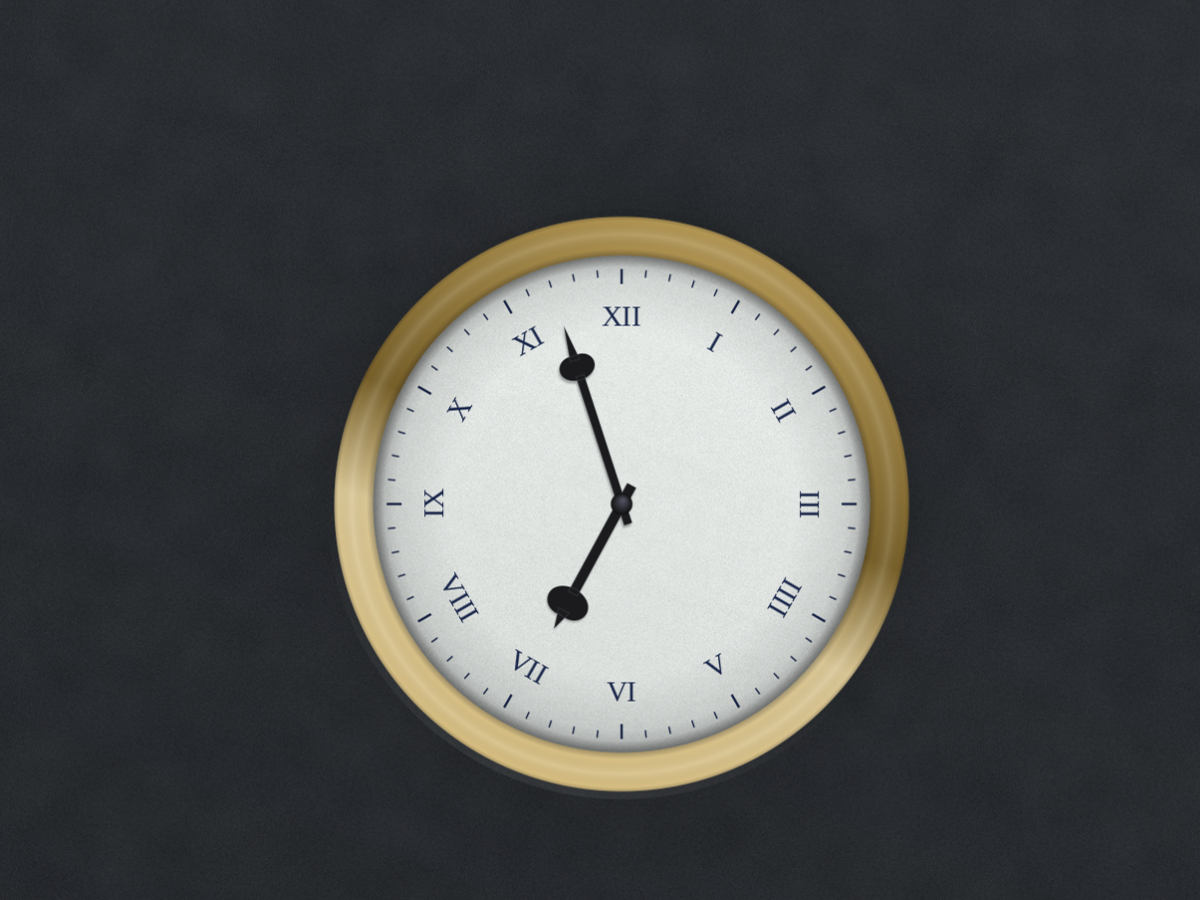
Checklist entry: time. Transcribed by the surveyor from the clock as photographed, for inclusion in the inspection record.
6:57
